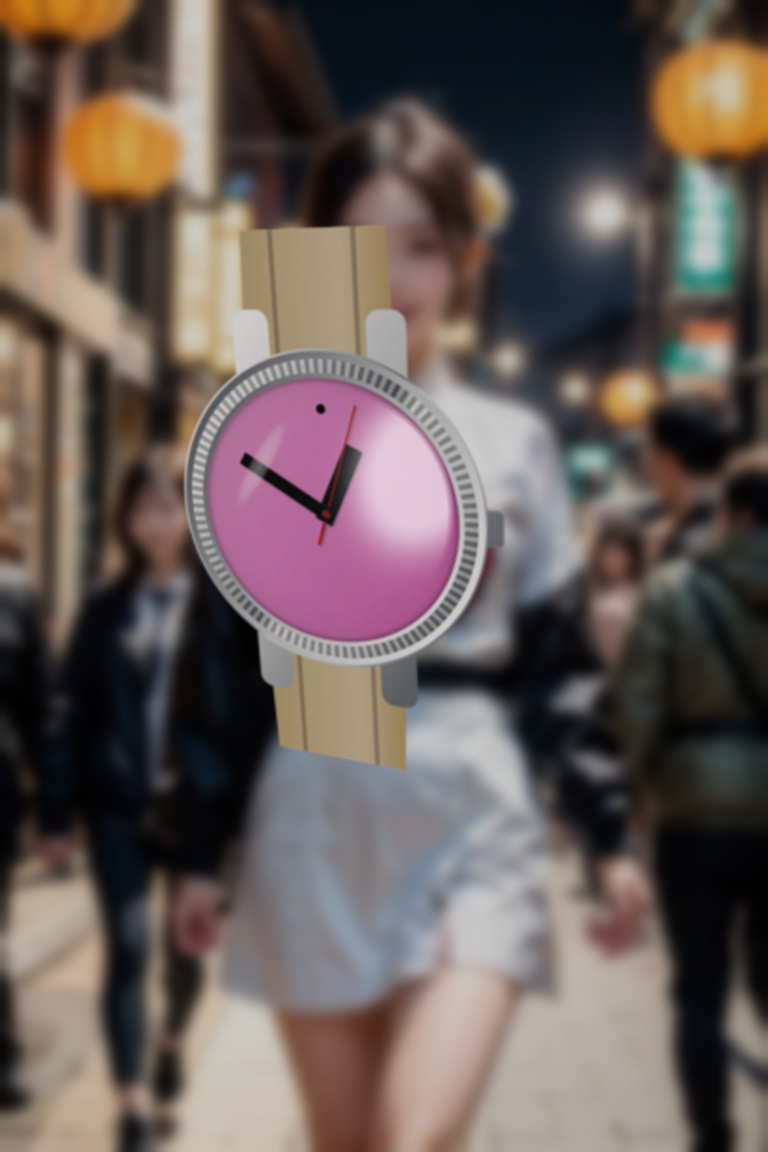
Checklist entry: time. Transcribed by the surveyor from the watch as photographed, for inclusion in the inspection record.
12:50:03
